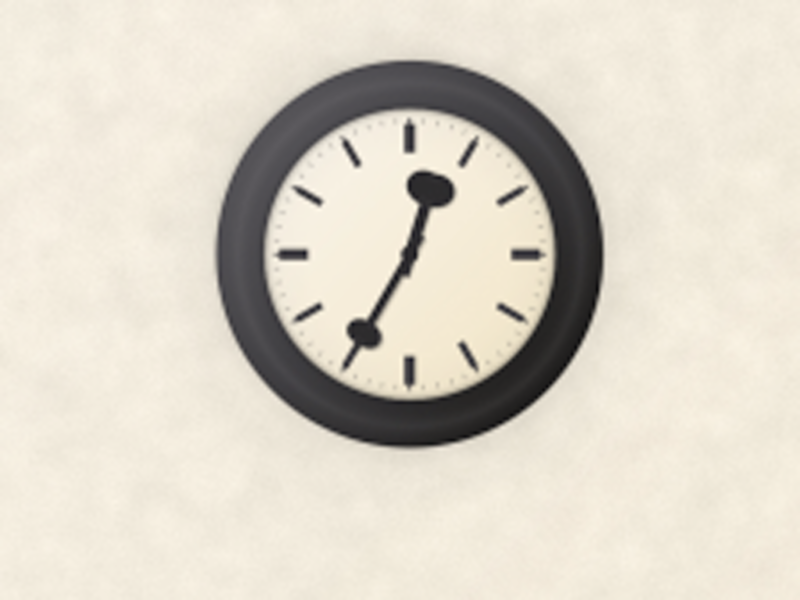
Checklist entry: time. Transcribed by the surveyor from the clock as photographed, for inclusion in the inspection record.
12:35
